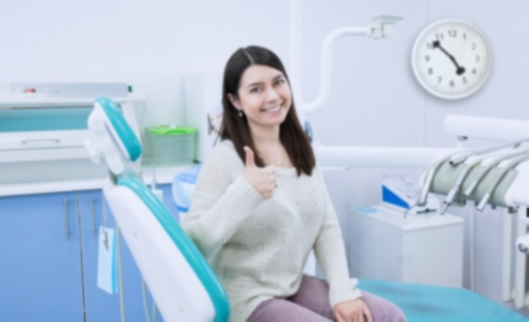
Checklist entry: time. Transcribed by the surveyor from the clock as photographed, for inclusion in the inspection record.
4:52
